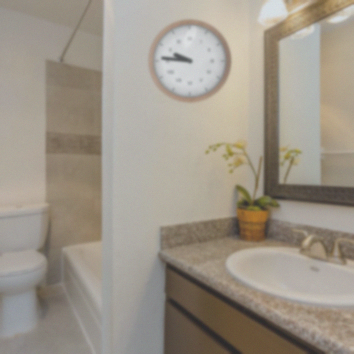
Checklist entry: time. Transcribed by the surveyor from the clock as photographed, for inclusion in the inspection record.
9:46
